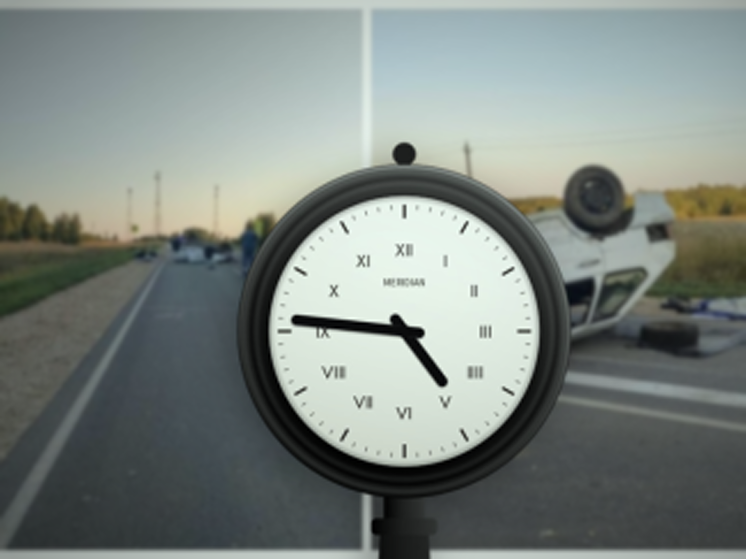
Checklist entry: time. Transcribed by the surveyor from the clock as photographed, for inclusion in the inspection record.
4:46
